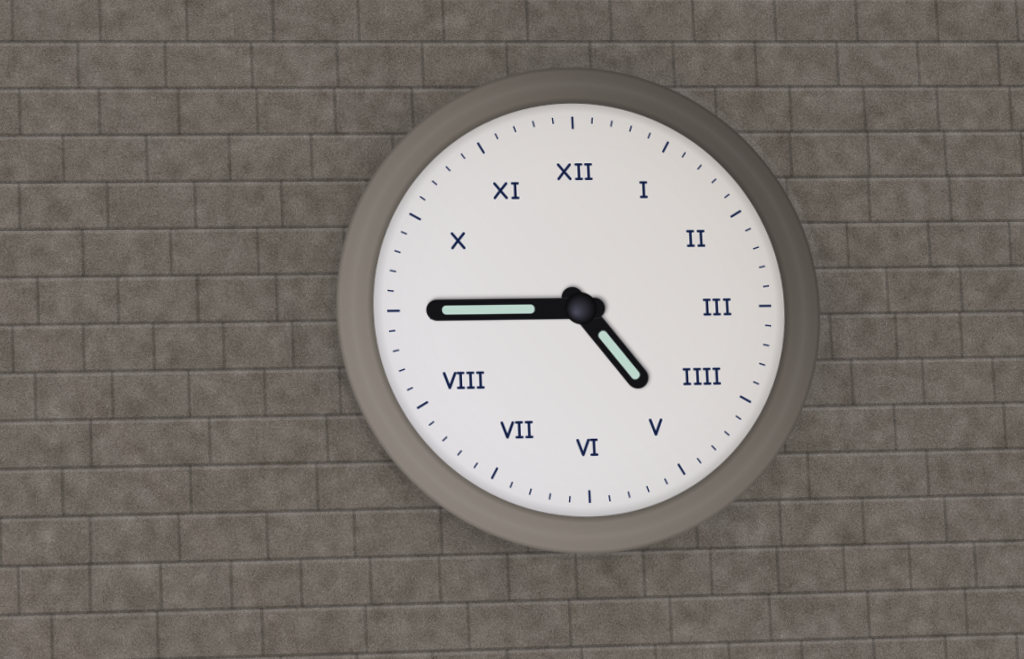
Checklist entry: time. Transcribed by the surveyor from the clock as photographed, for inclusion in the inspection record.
4:45
